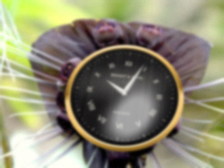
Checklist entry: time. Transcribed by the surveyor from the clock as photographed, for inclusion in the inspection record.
10:04
